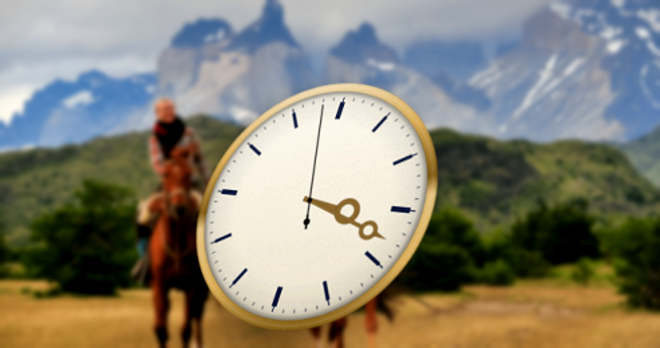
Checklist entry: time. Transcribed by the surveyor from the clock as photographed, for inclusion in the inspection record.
3:17:58
